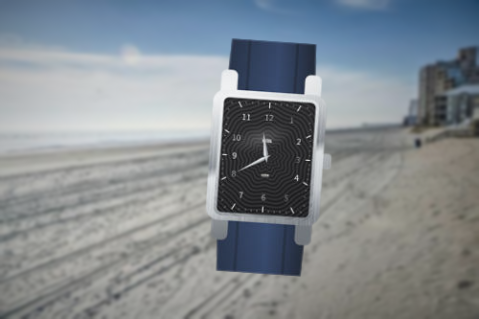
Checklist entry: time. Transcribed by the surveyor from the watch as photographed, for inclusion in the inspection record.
11:40
